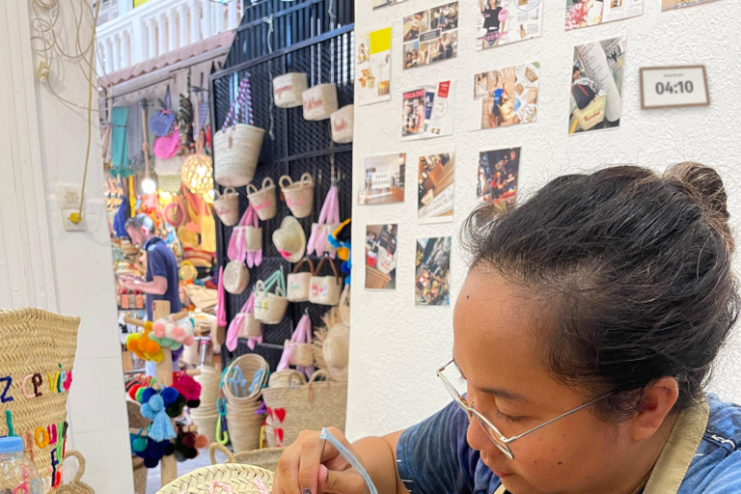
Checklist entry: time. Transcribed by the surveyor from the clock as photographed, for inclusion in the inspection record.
4:10
